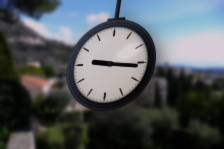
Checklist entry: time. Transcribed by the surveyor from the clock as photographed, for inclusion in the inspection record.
9:16
